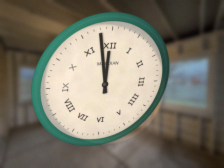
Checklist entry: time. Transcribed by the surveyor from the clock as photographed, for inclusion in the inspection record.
11:58
